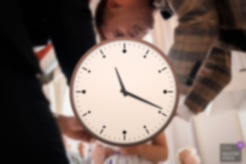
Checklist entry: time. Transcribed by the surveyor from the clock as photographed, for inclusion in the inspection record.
11:19
